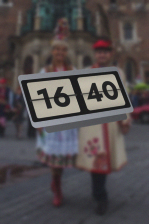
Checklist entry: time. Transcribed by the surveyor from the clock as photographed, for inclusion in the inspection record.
16:40
